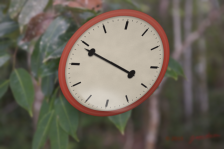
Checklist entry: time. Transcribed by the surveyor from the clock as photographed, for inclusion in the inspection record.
3:49
